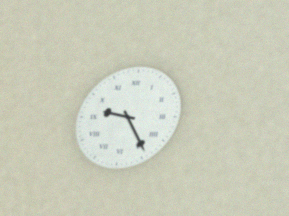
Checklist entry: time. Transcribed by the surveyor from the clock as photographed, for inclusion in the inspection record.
9:24
